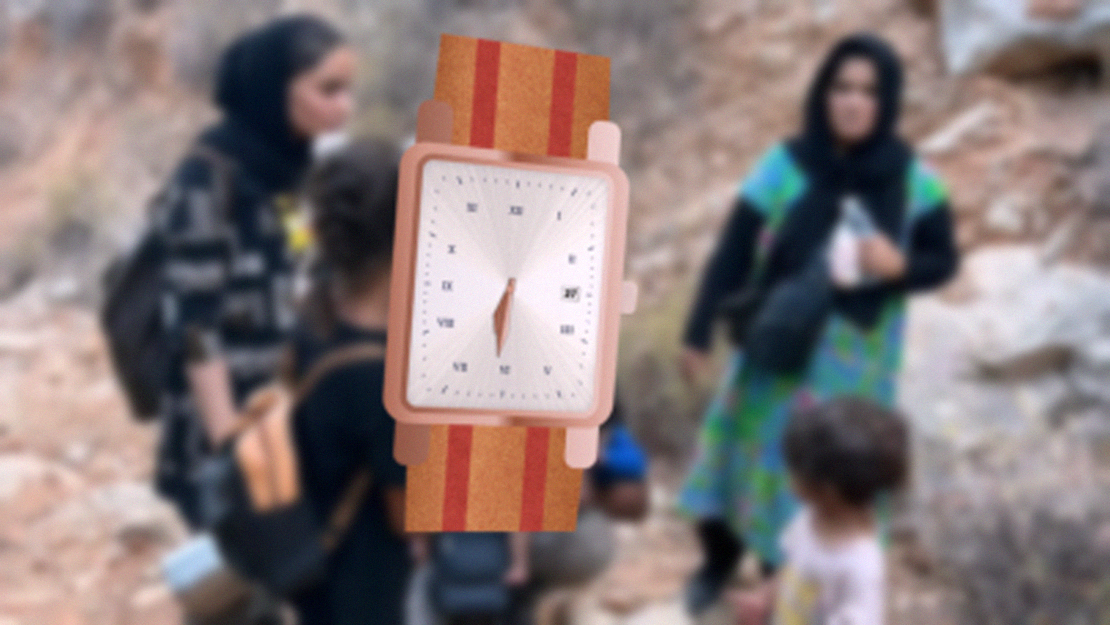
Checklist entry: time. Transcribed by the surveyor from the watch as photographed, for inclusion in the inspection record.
6:31
